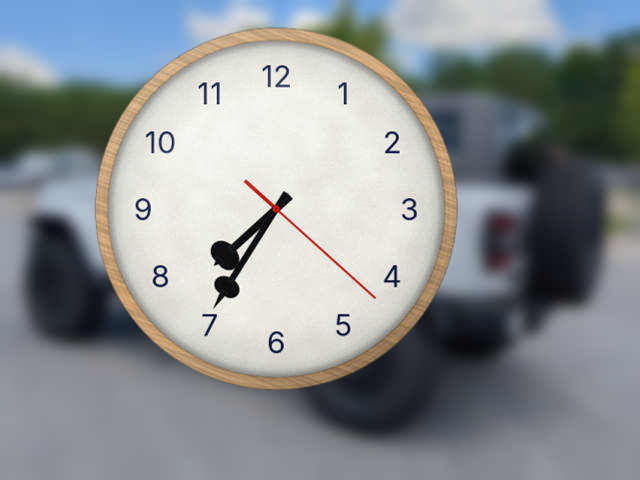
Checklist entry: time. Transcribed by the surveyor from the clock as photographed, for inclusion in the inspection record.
7:35:22
